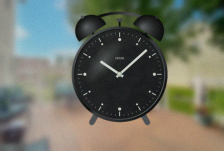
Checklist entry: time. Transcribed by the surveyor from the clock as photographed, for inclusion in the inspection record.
10:08
